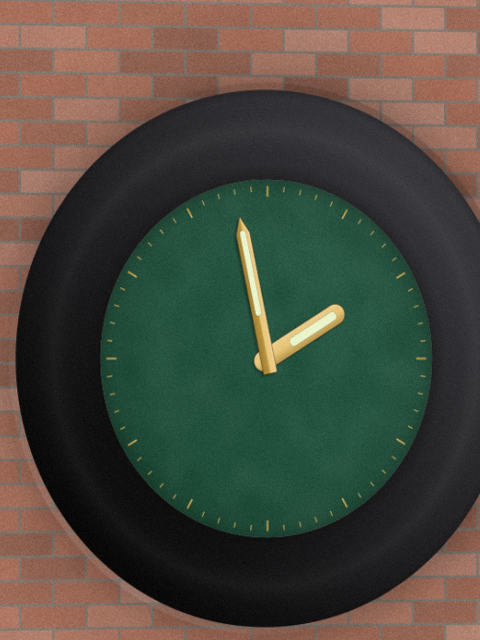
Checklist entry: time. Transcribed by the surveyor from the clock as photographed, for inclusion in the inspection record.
1:58
